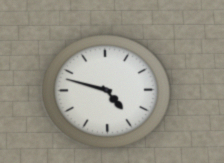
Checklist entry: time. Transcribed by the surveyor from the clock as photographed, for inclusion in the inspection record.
4:48
